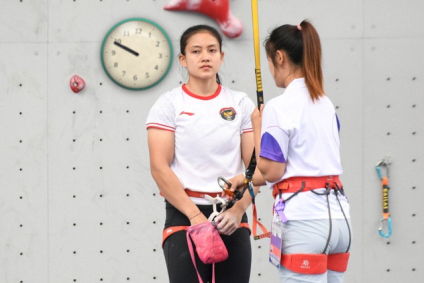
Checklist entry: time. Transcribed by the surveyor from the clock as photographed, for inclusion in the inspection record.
9:49
